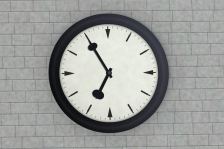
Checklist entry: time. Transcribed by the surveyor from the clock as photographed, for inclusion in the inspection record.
6:55
